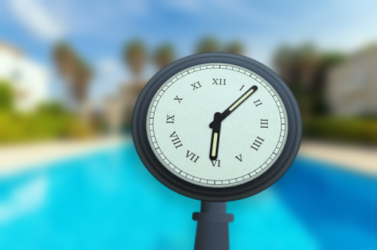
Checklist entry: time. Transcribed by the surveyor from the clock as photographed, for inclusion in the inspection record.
6:07
